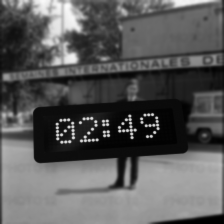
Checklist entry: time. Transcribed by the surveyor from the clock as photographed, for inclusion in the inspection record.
2:49
